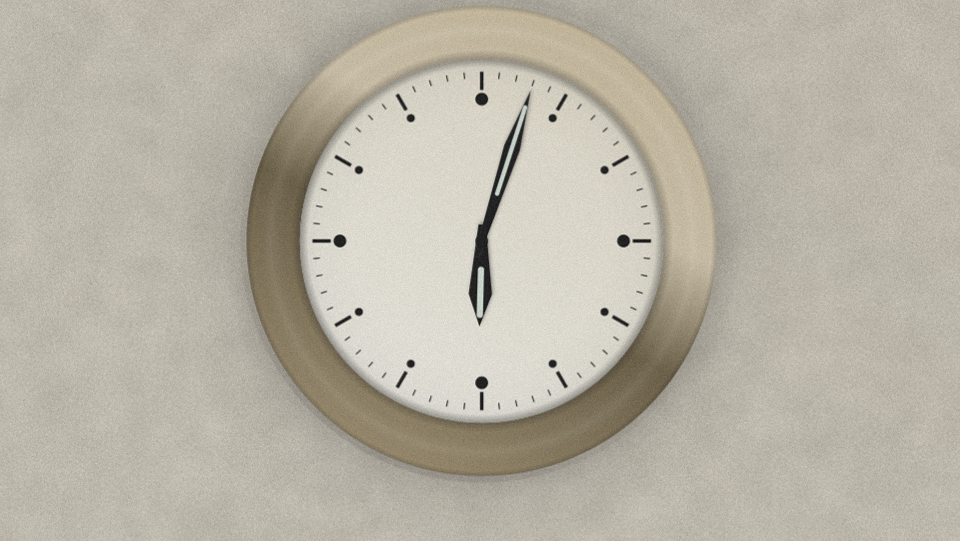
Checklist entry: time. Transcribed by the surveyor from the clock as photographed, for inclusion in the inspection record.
6:03
